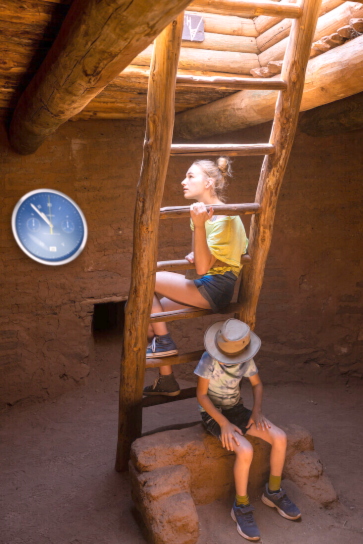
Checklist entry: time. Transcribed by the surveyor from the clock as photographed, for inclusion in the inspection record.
10:53
